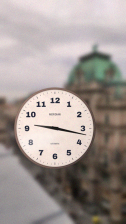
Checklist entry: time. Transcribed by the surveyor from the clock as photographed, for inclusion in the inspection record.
9:17
